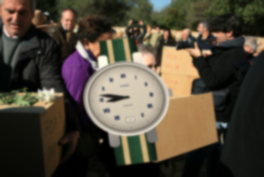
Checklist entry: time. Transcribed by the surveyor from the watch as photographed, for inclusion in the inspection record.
8:47
